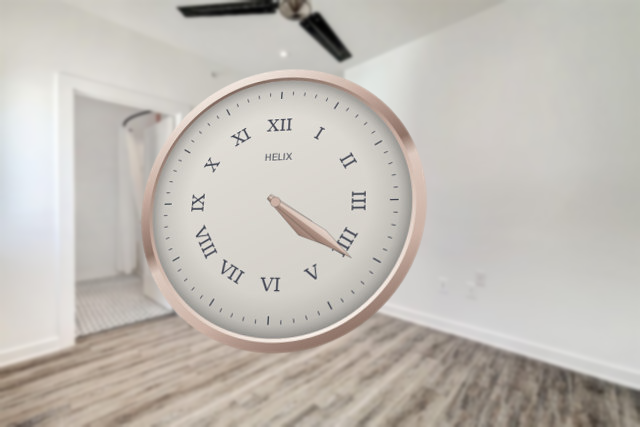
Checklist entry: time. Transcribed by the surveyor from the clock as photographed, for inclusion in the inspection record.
4:21
